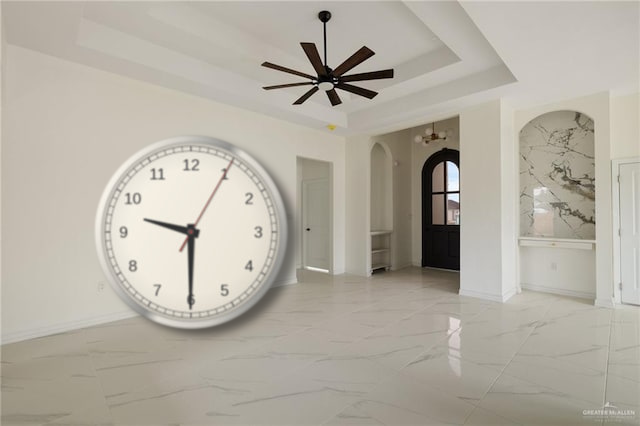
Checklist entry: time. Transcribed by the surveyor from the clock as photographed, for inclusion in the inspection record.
9:30:05
